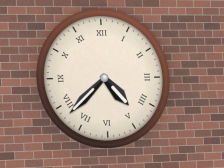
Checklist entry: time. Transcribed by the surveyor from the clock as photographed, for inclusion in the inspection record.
4:38
